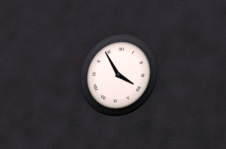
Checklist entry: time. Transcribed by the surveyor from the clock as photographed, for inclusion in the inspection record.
3:54
